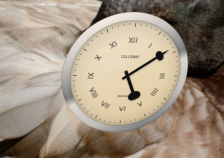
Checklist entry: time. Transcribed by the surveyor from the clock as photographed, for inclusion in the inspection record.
5:09
